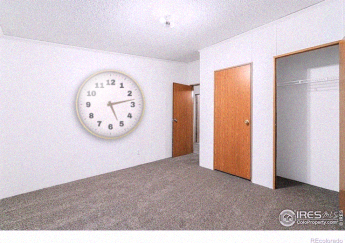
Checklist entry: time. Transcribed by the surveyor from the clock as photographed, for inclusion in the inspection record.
5:13
